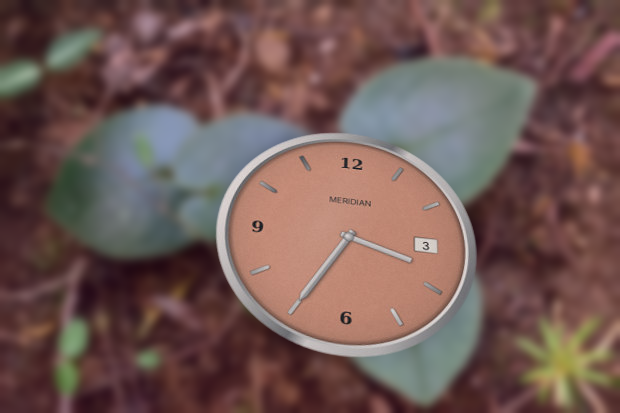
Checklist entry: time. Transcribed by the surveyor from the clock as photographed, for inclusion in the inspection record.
3:35
